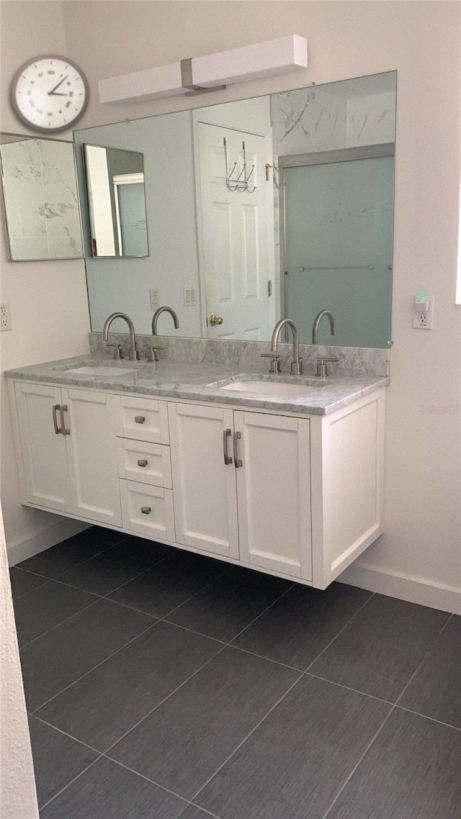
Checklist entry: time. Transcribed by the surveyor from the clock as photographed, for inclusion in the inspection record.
3:07
